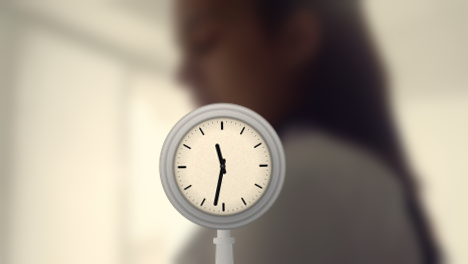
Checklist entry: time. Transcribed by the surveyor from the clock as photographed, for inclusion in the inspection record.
11:32
